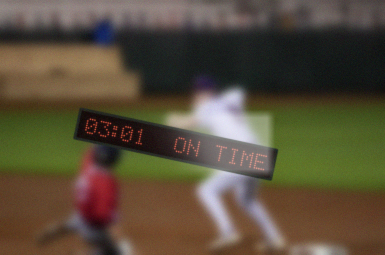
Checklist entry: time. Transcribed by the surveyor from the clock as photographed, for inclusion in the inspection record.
3:01
